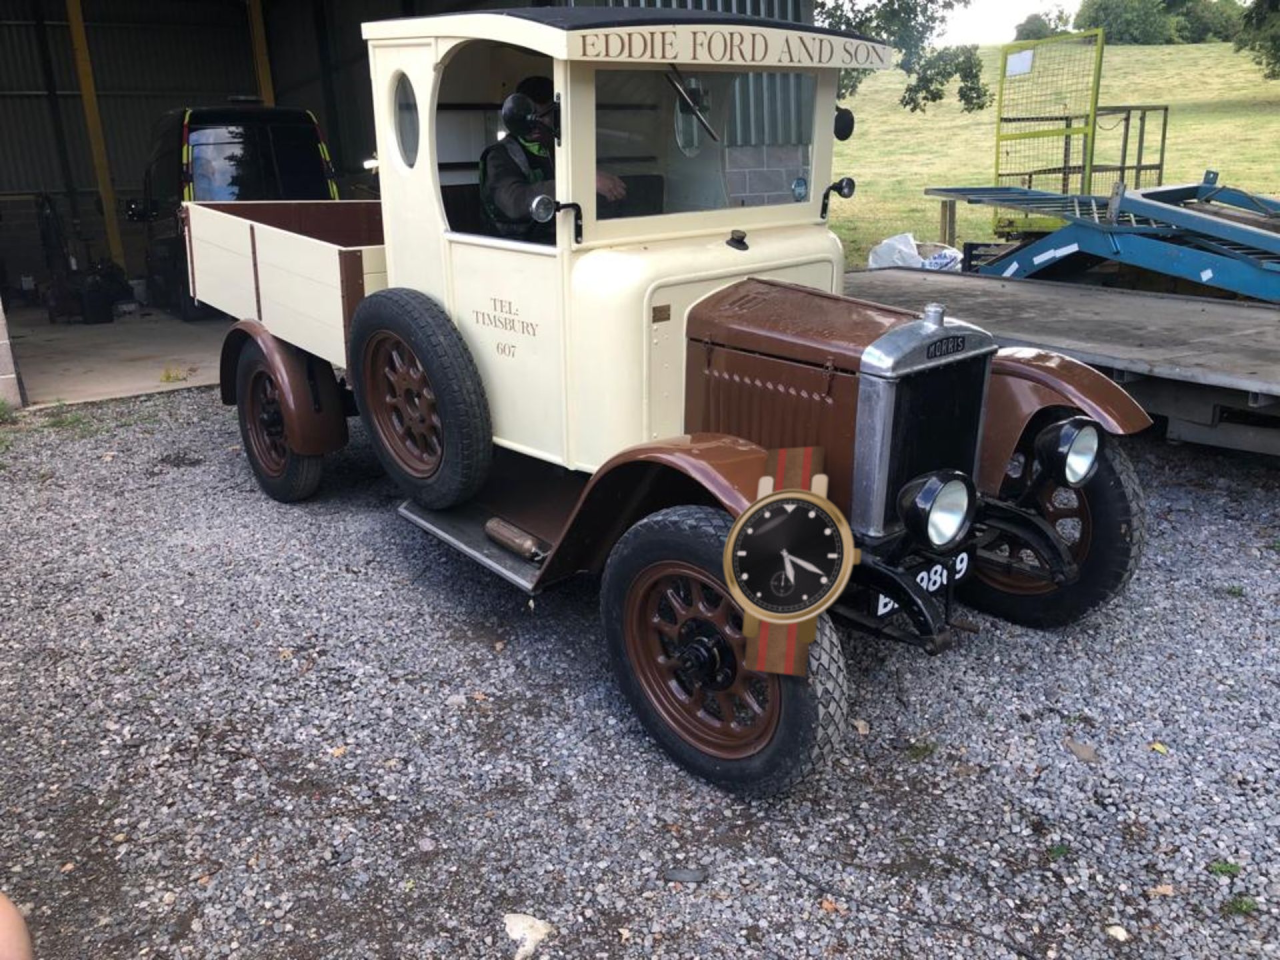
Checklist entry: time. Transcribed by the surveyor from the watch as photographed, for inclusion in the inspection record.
5:19
